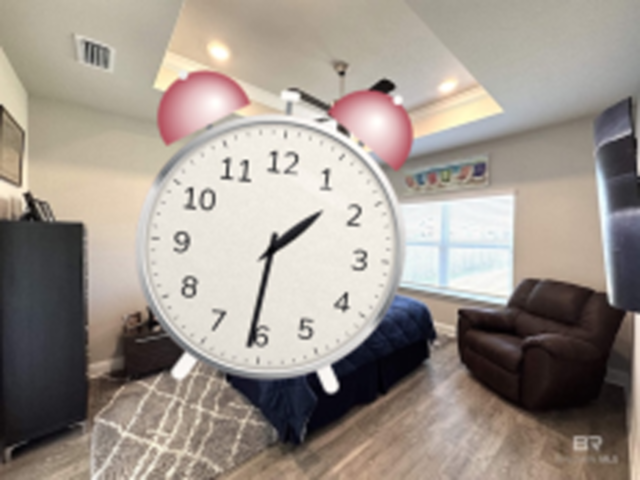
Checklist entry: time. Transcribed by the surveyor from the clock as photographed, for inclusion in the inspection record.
1:31
